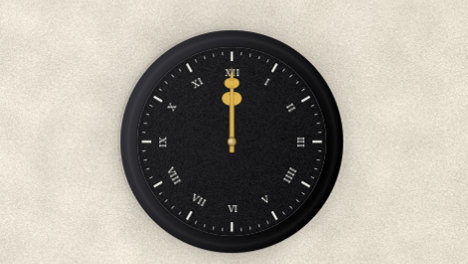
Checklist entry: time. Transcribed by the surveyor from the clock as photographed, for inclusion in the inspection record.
12:00
